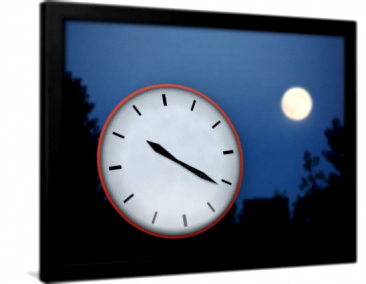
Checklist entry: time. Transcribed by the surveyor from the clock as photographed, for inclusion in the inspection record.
10:21
